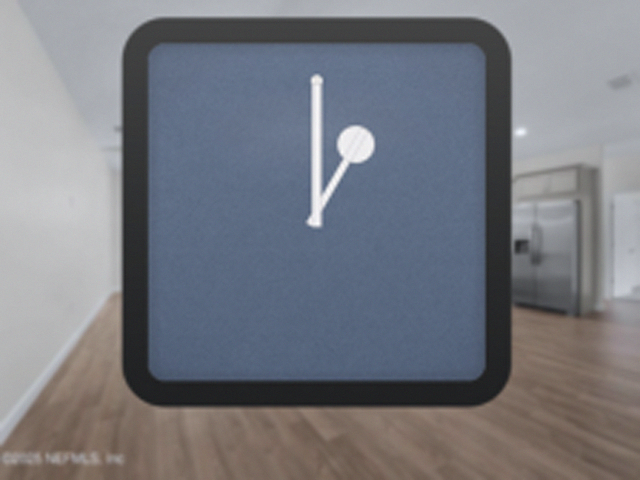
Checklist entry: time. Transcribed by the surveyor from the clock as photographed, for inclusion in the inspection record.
1:00
